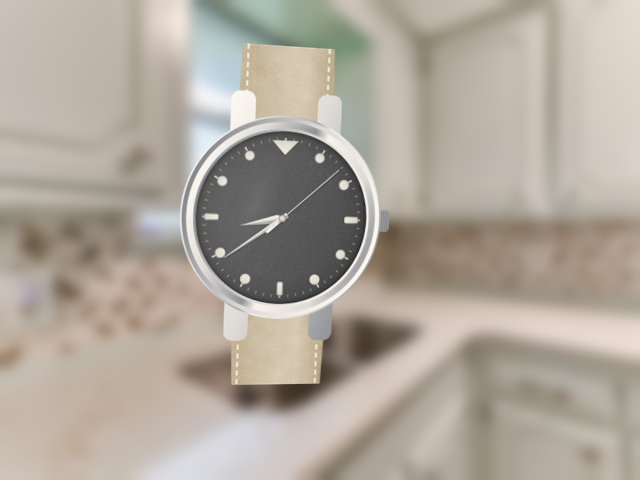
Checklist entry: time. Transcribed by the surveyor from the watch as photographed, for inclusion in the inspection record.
8:39:08
